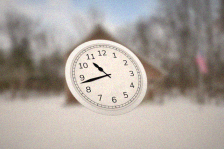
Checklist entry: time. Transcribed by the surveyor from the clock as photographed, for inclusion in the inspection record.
10:43
